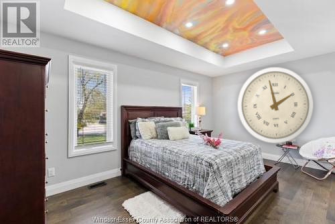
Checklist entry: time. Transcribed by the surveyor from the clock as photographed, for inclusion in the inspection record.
1:58
